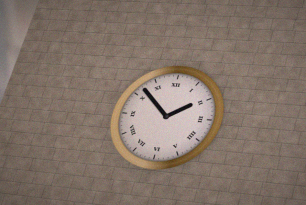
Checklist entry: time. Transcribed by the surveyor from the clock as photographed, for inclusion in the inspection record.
1:52
